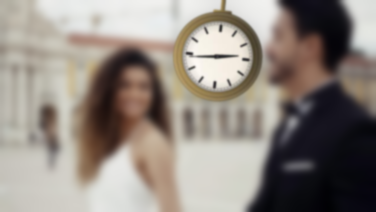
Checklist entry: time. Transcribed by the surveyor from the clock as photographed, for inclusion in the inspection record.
2:44
